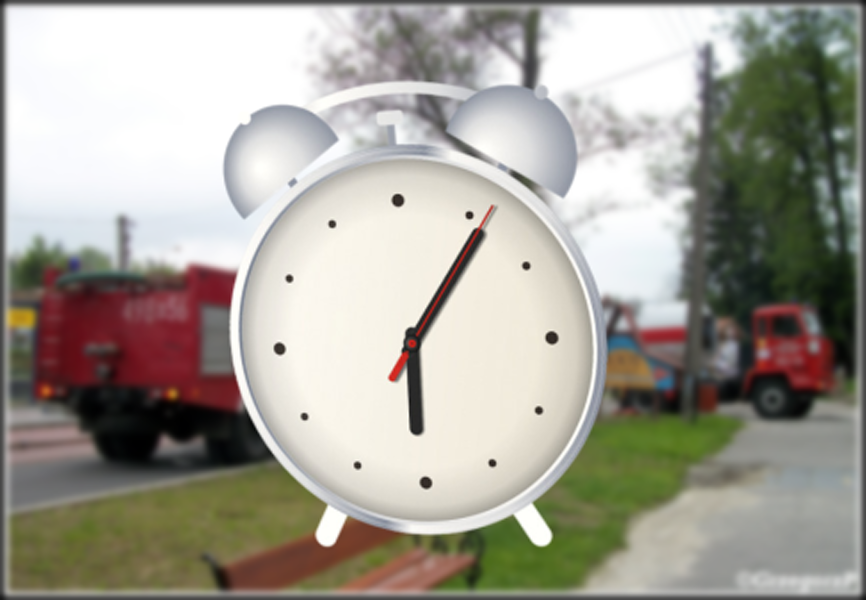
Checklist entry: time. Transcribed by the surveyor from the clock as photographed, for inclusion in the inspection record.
6:06:06
